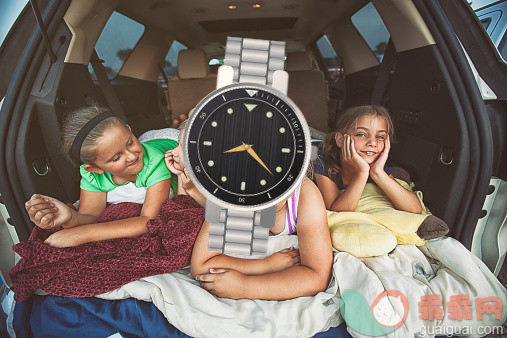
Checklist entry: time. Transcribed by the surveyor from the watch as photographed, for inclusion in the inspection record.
8:22
